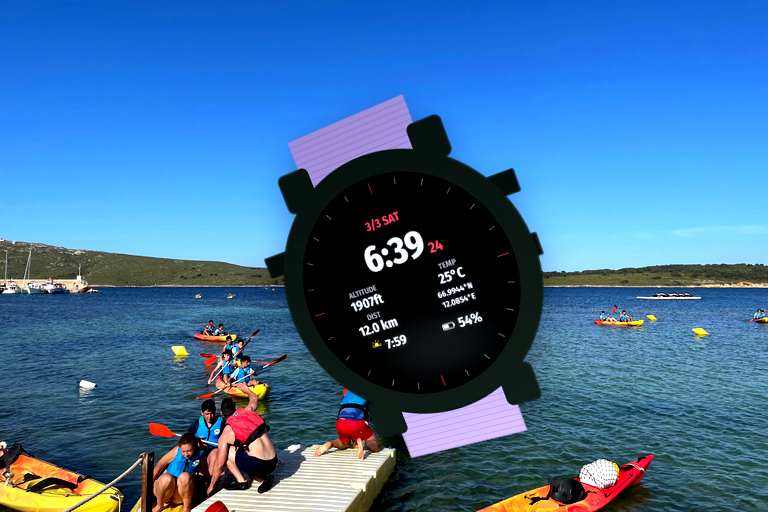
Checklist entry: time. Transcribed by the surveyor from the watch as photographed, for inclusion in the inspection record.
6:39:24
